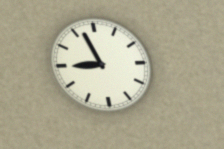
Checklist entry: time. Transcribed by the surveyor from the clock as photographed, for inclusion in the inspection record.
8:57
